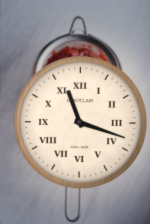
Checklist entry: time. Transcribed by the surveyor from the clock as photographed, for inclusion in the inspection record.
11:18
